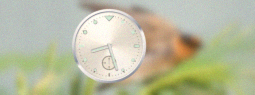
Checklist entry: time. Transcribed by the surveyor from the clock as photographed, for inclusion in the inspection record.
8:27
